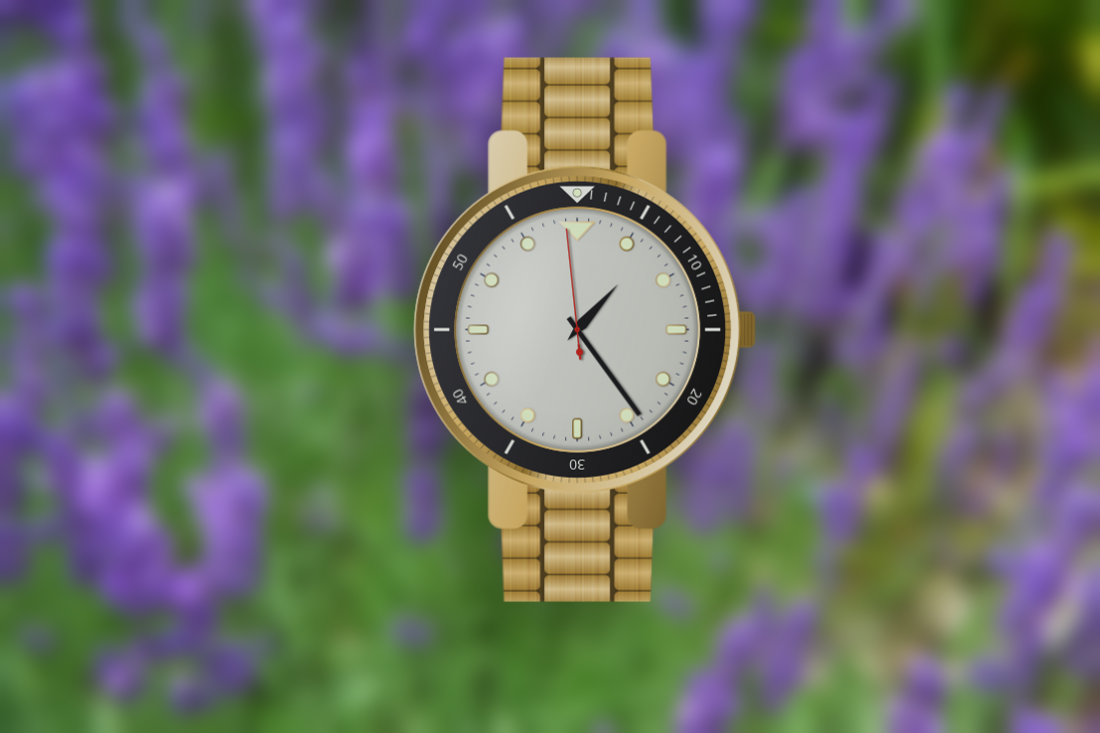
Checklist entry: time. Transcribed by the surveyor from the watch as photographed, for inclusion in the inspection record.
1:23:59
